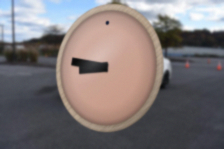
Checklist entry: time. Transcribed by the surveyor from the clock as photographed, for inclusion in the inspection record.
8:46
